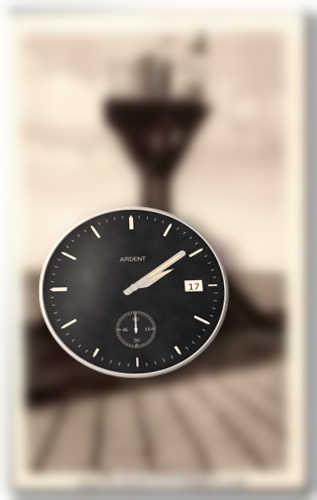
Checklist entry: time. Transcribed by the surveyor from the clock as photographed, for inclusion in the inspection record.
2:09
